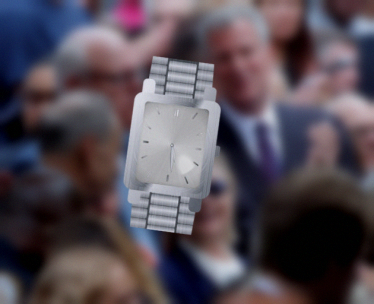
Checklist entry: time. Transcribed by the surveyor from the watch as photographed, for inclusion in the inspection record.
5:29
